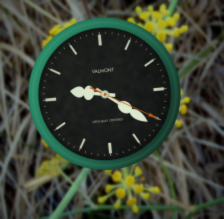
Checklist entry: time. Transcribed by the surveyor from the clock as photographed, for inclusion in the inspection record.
9:21:20
